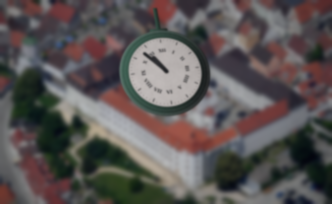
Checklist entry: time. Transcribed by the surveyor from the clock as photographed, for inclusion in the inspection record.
10:53
